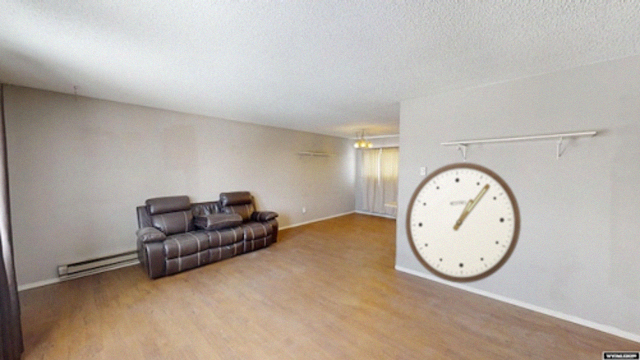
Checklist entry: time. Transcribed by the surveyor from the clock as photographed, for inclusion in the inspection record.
1:07
